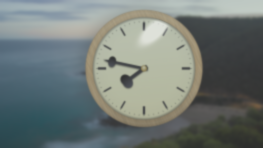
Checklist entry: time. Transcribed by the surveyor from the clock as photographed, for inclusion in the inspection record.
7:47
